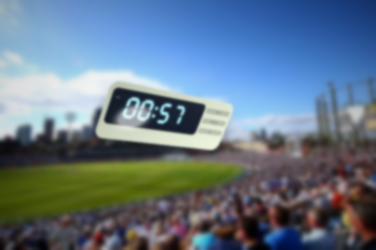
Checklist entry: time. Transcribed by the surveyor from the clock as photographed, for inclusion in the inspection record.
0:57
